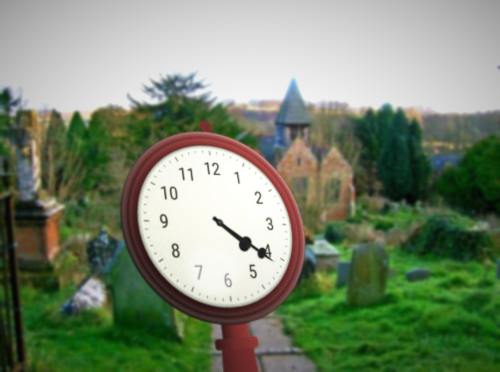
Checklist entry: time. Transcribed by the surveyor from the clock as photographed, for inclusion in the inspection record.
4:21
